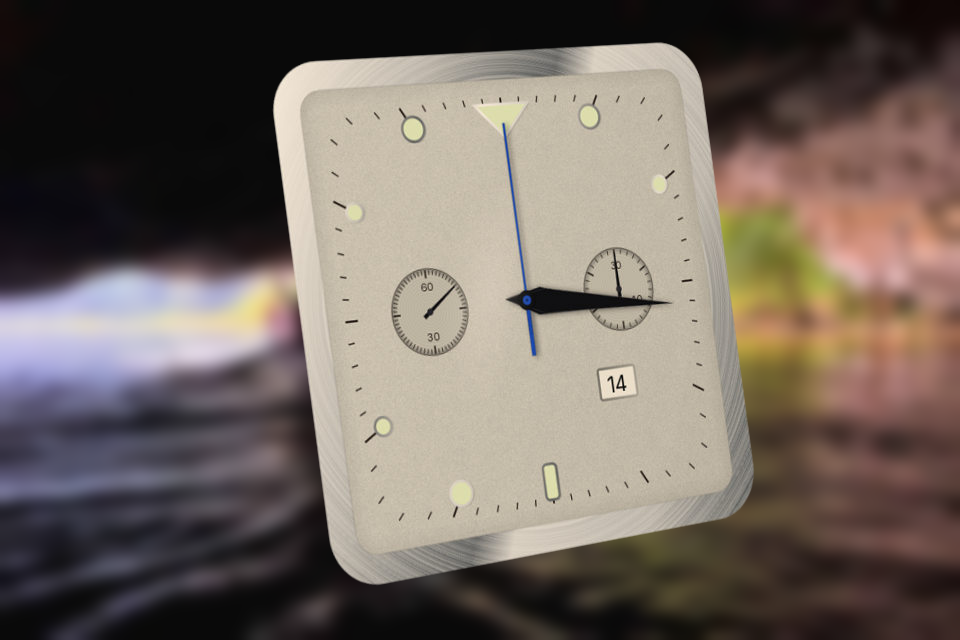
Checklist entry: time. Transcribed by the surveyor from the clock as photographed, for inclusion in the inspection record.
3:16:09
